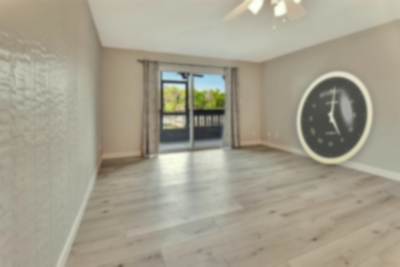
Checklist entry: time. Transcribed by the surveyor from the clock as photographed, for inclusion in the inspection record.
5:01
